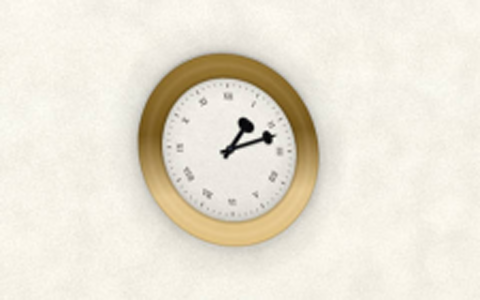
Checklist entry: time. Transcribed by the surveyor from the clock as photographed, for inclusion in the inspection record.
1:12
